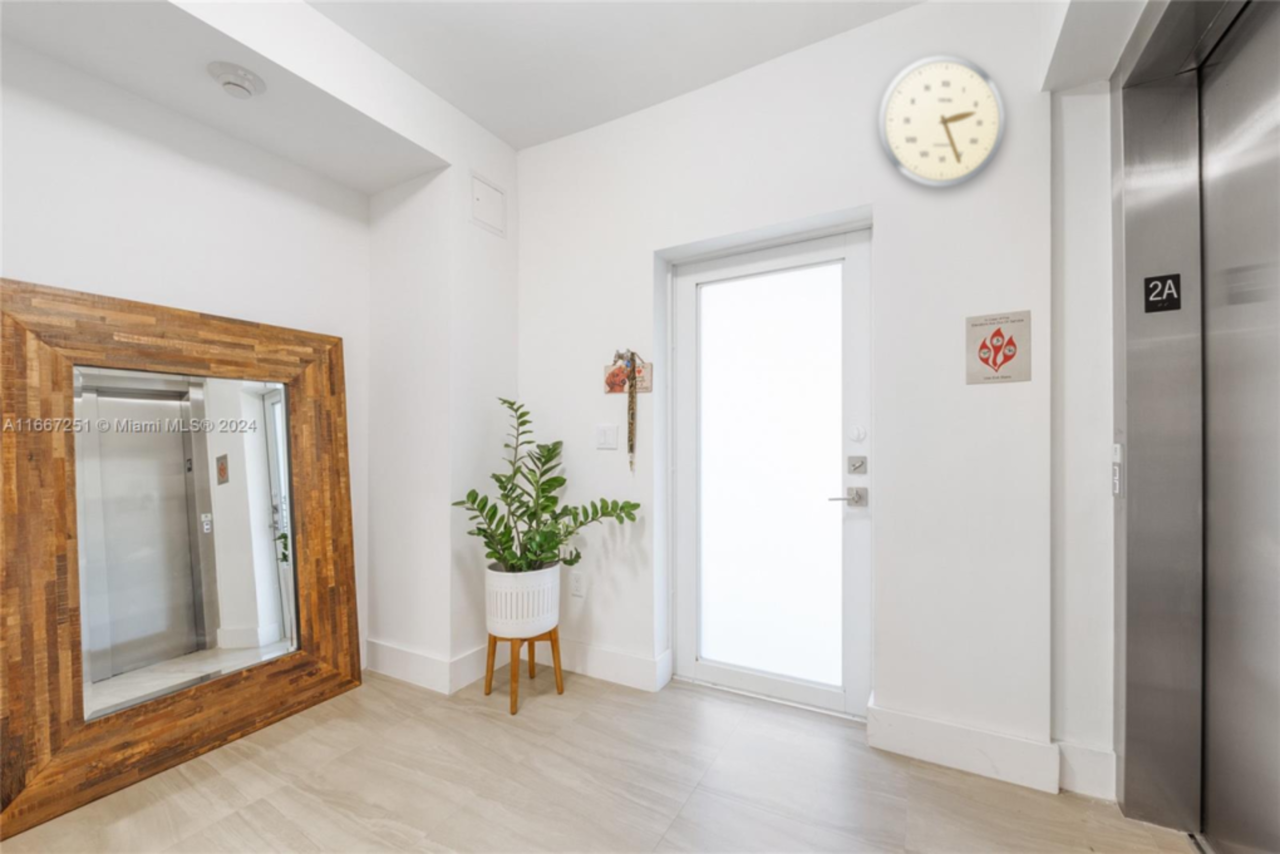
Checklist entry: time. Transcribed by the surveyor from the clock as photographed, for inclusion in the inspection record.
2:26
